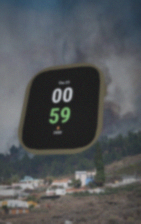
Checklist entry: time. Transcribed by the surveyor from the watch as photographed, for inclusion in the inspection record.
0:59
